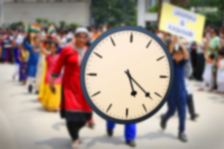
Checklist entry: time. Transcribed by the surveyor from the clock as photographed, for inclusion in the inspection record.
5:22
